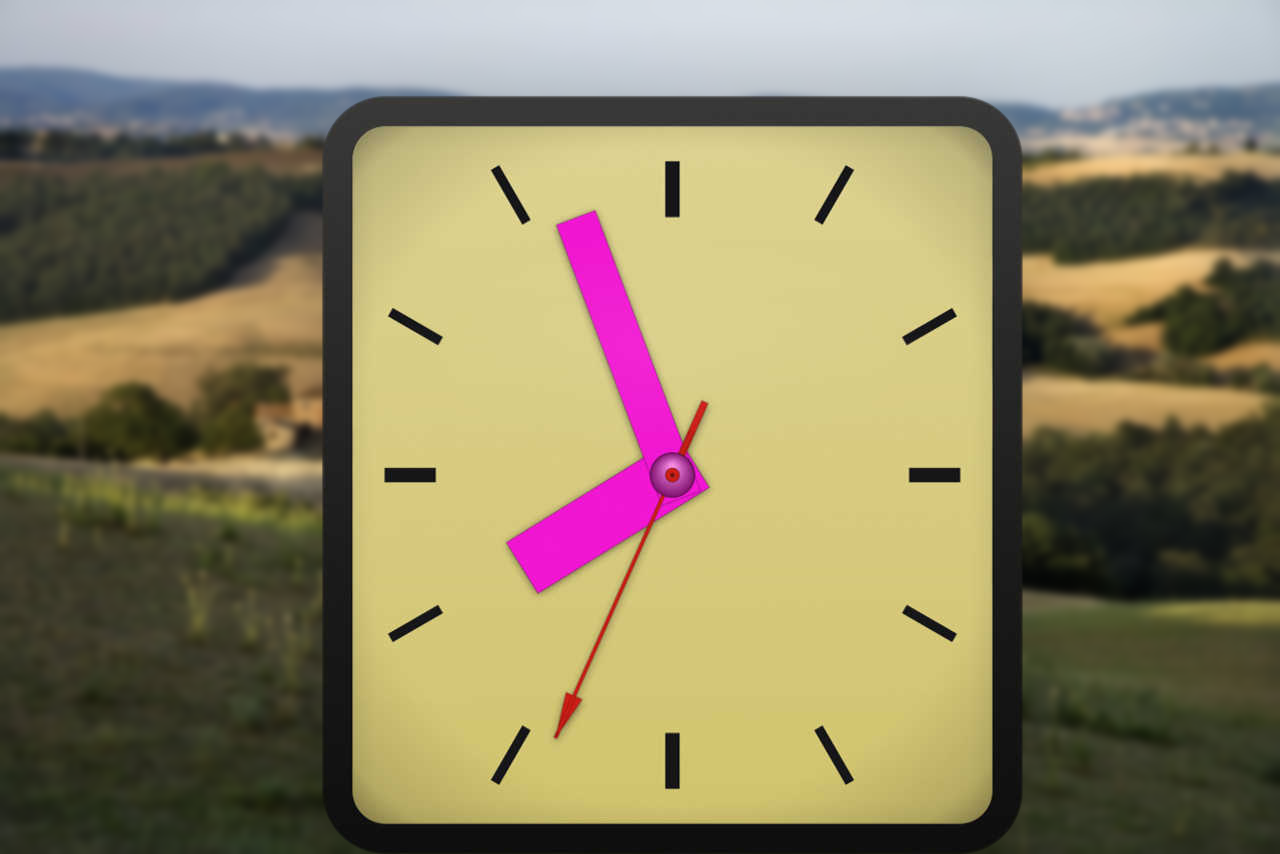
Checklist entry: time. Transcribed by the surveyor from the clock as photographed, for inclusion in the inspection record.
7:56:34
